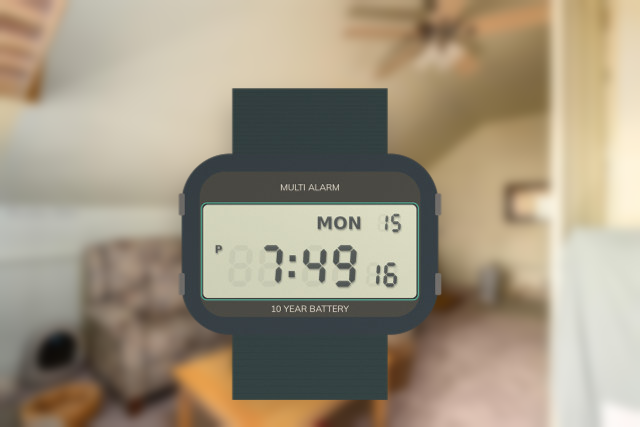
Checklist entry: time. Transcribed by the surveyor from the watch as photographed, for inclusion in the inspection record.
7:49:16
